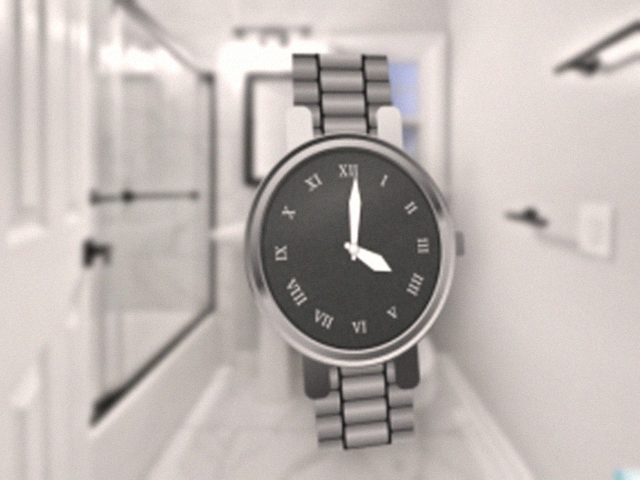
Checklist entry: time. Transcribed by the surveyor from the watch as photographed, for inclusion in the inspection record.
4:01
